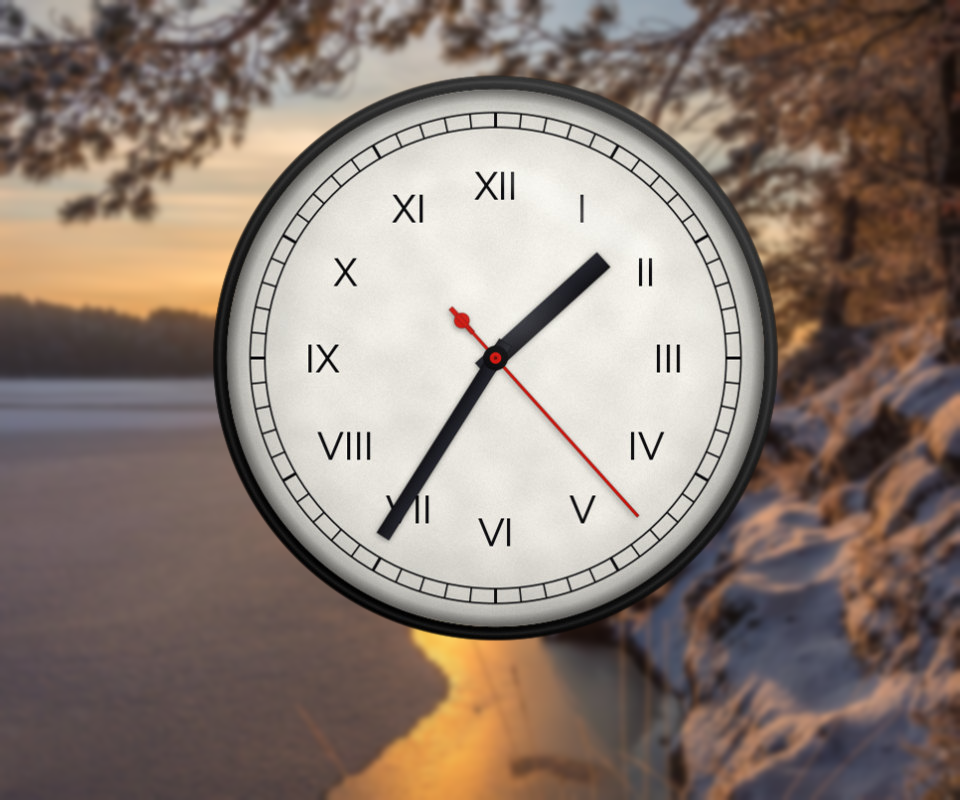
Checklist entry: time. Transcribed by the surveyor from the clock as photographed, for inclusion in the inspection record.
1:35:23
